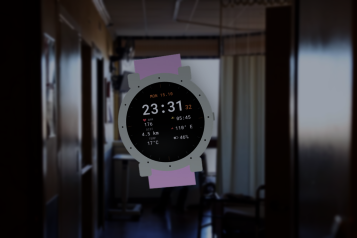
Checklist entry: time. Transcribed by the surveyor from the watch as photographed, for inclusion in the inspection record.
23:31
